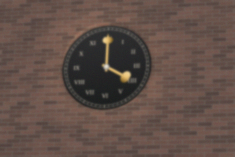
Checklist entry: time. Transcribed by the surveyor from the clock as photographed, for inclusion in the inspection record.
4:00
